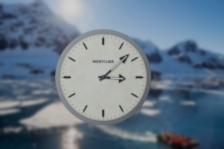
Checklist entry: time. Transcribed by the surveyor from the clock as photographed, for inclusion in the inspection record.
3:08
